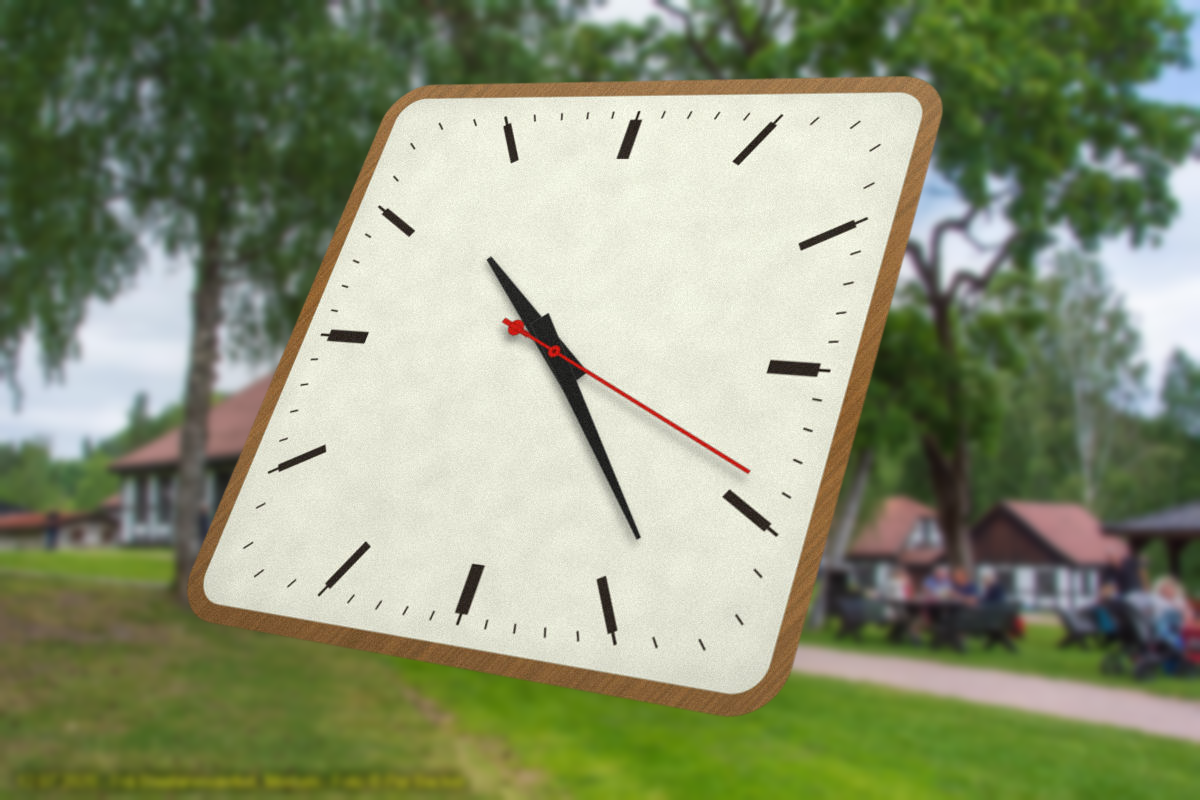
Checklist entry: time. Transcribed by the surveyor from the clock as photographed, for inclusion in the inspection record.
10:23:19
